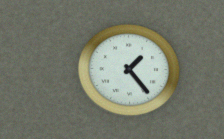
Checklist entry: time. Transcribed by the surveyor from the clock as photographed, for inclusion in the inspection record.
1:24
